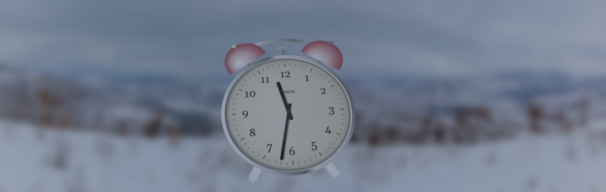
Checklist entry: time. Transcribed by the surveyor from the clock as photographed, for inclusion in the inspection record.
11:32
